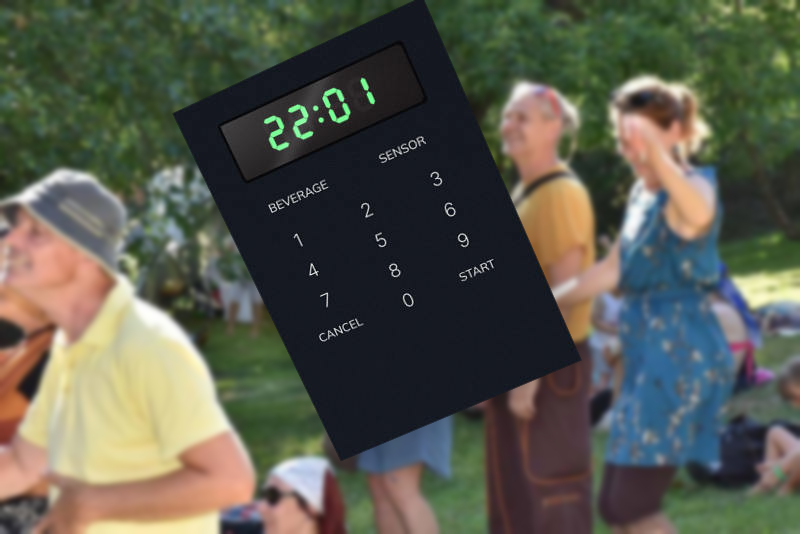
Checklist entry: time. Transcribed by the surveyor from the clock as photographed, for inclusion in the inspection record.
22:01
